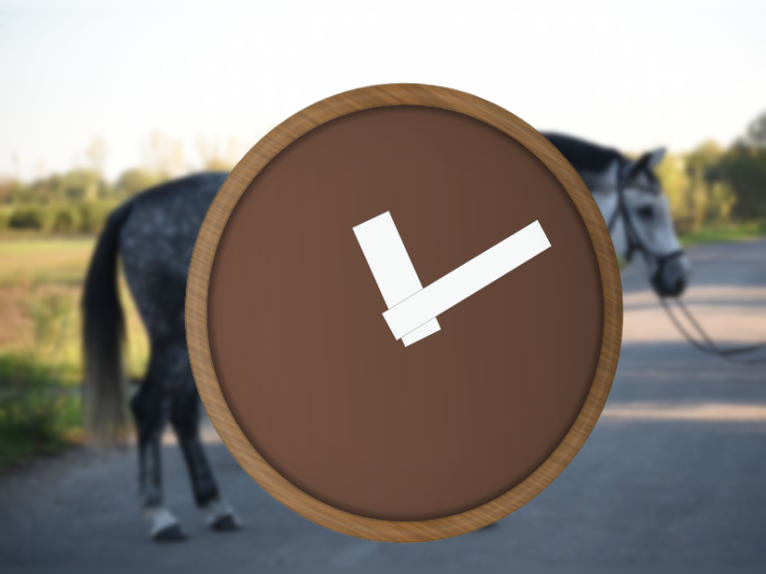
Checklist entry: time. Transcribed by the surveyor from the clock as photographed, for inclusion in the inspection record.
11:10
